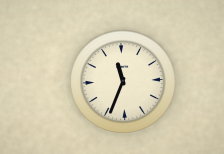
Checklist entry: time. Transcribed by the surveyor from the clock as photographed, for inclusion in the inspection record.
11:34
